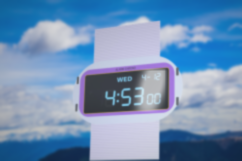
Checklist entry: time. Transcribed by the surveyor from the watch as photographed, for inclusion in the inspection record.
4:53:00
